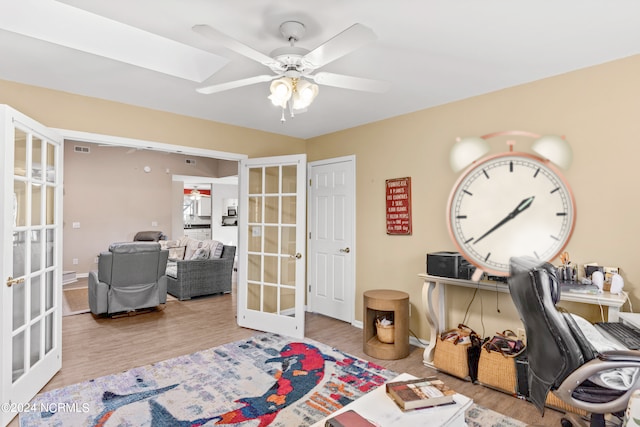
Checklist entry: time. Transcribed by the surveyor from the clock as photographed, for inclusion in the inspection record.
1:39
